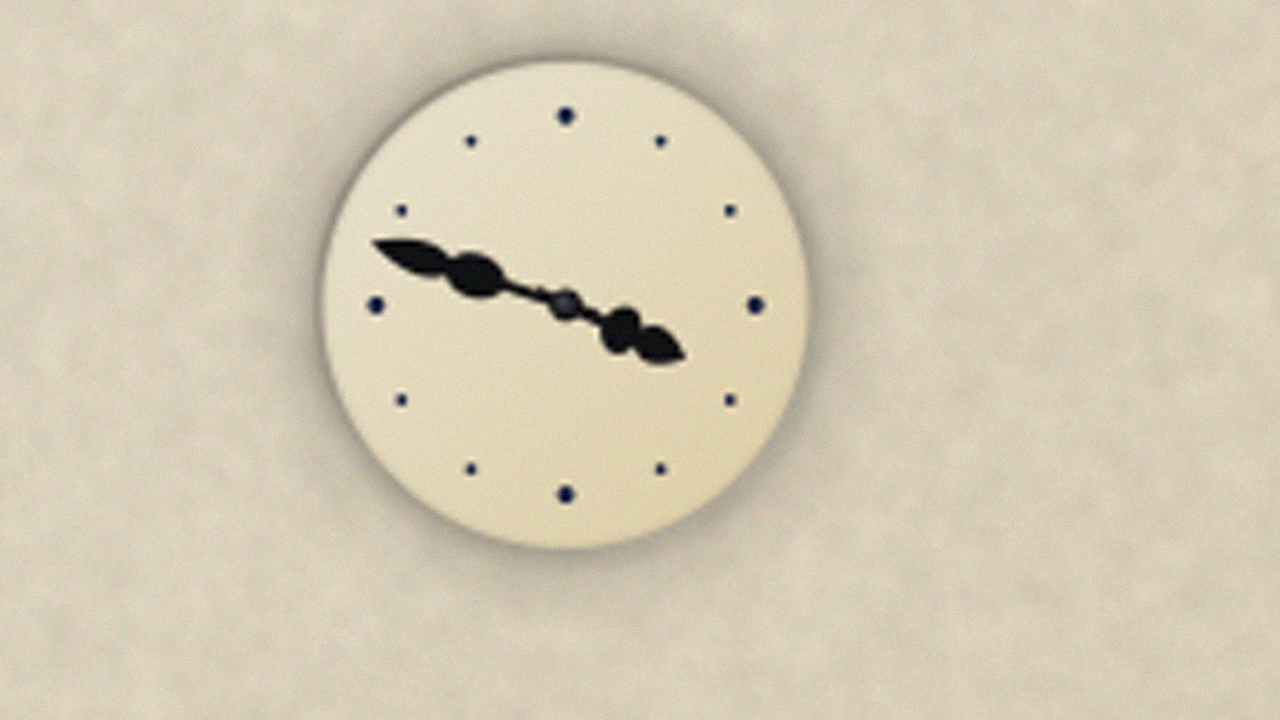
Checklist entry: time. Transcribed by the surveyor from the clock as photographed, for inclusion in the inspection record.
3:48
